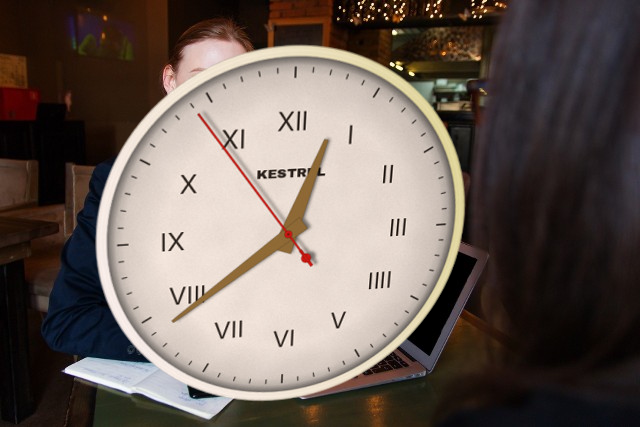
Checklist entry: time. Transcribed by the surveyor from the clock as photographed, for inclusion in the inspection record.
12:38:54
